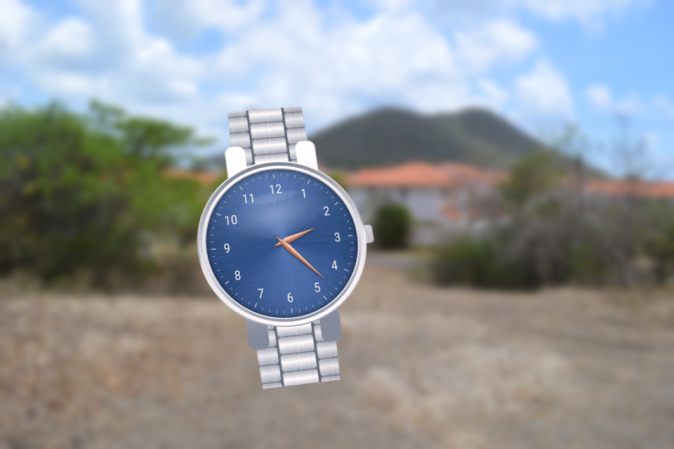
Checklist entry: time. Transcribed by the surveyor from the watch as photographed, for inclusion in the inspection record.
2:23
